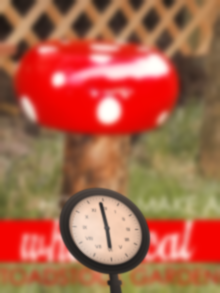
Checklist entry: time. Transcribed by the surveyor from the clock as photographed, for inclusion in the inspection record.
5:59
